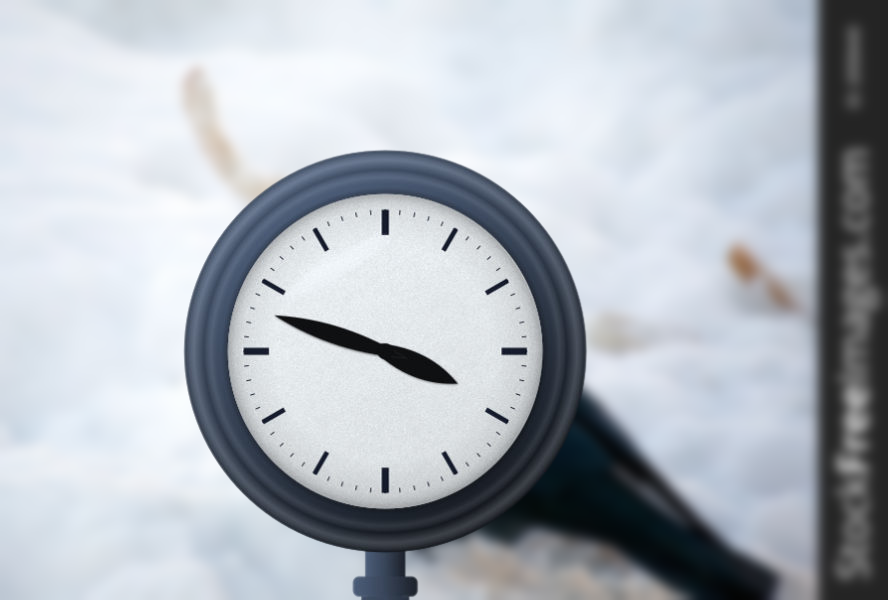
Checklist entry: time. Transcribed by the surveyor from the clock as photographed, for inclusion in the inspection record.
3:48
